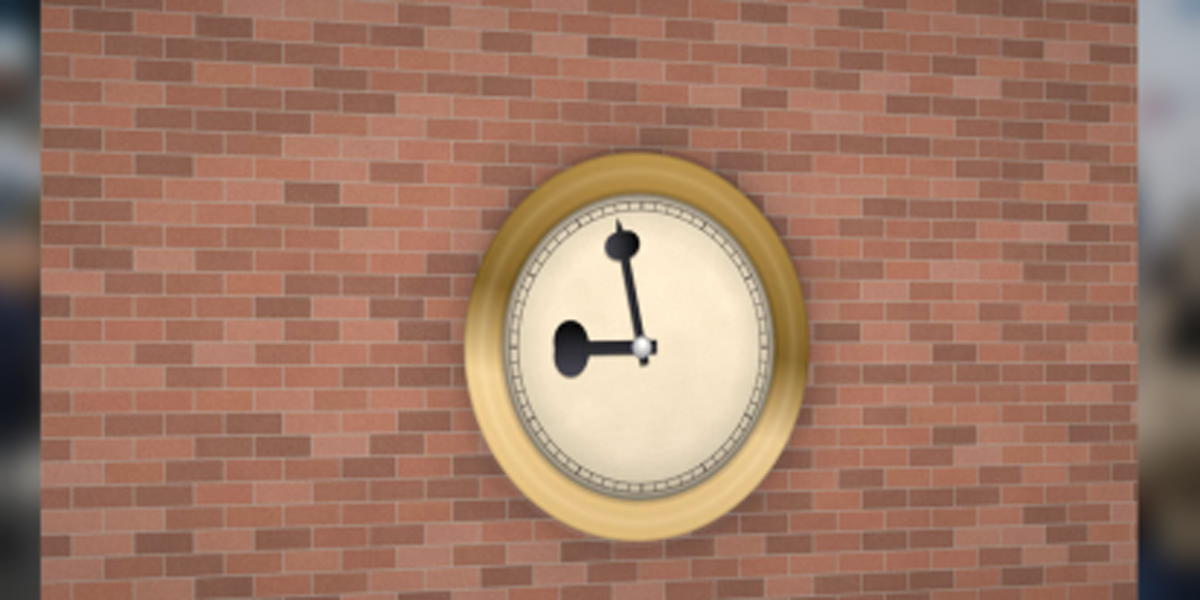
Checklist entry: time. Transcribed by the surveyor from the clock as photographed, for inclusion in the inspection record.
8:58
